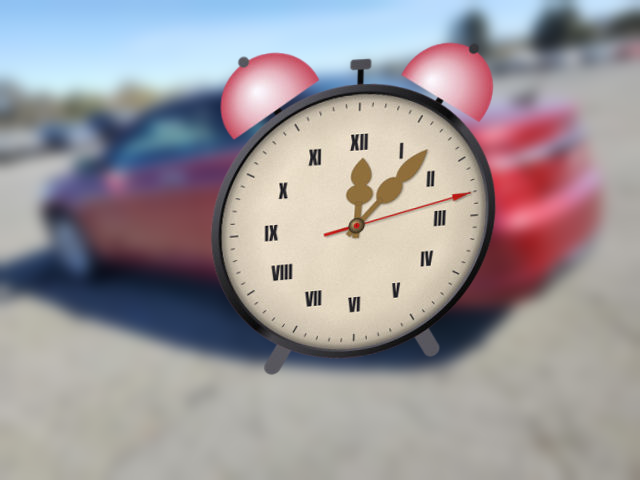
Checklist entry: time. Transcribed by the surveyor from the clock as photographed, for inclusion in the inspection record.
12:07:13
